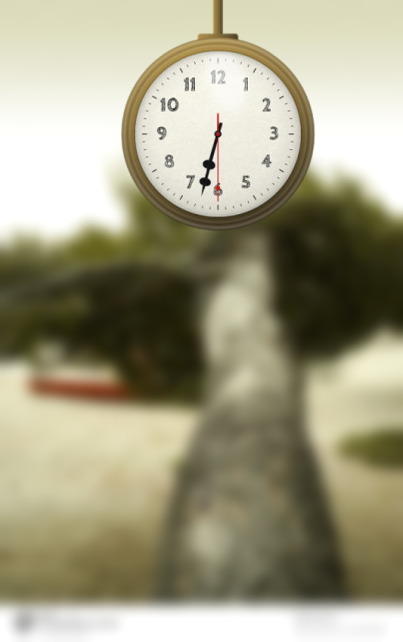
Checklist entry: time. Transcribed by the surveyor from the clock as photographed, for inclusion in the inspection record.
6:32:30
